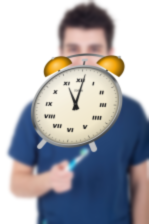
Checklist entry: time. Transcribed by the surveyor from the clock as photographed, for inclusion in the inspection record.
11:01
